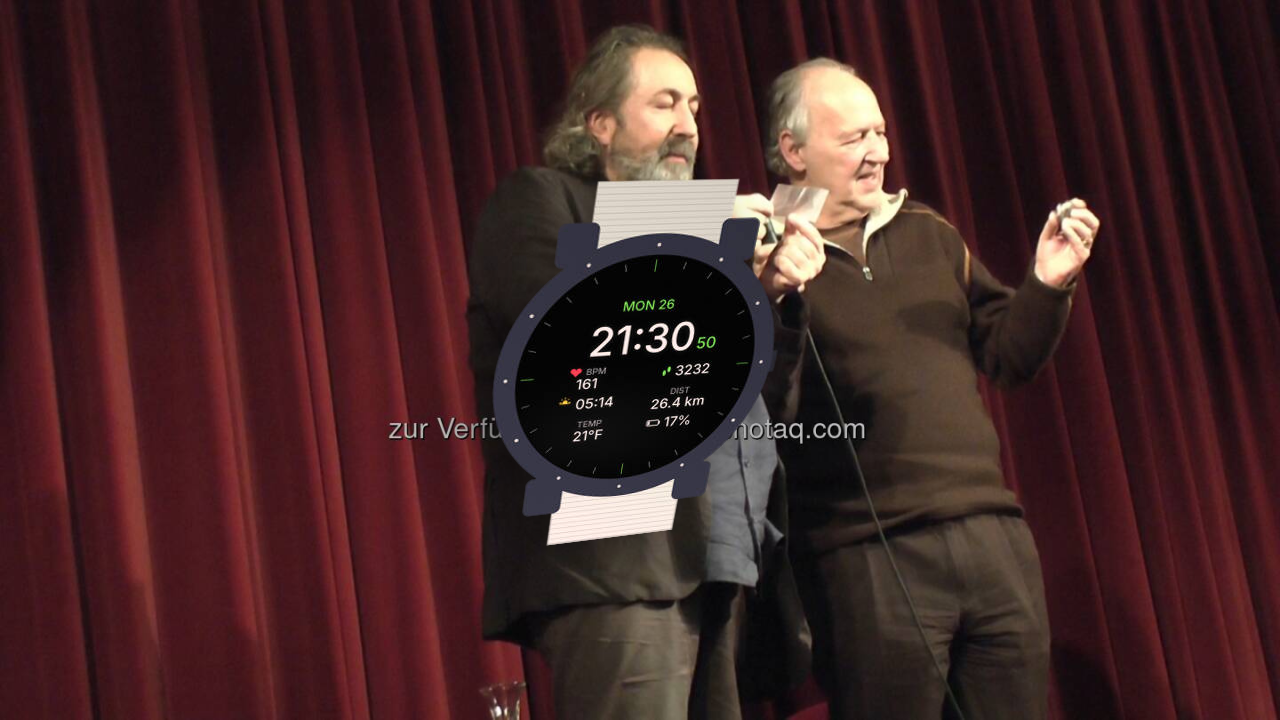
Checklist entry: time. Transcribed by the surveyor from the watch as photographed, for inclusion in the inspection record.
21:30:50
